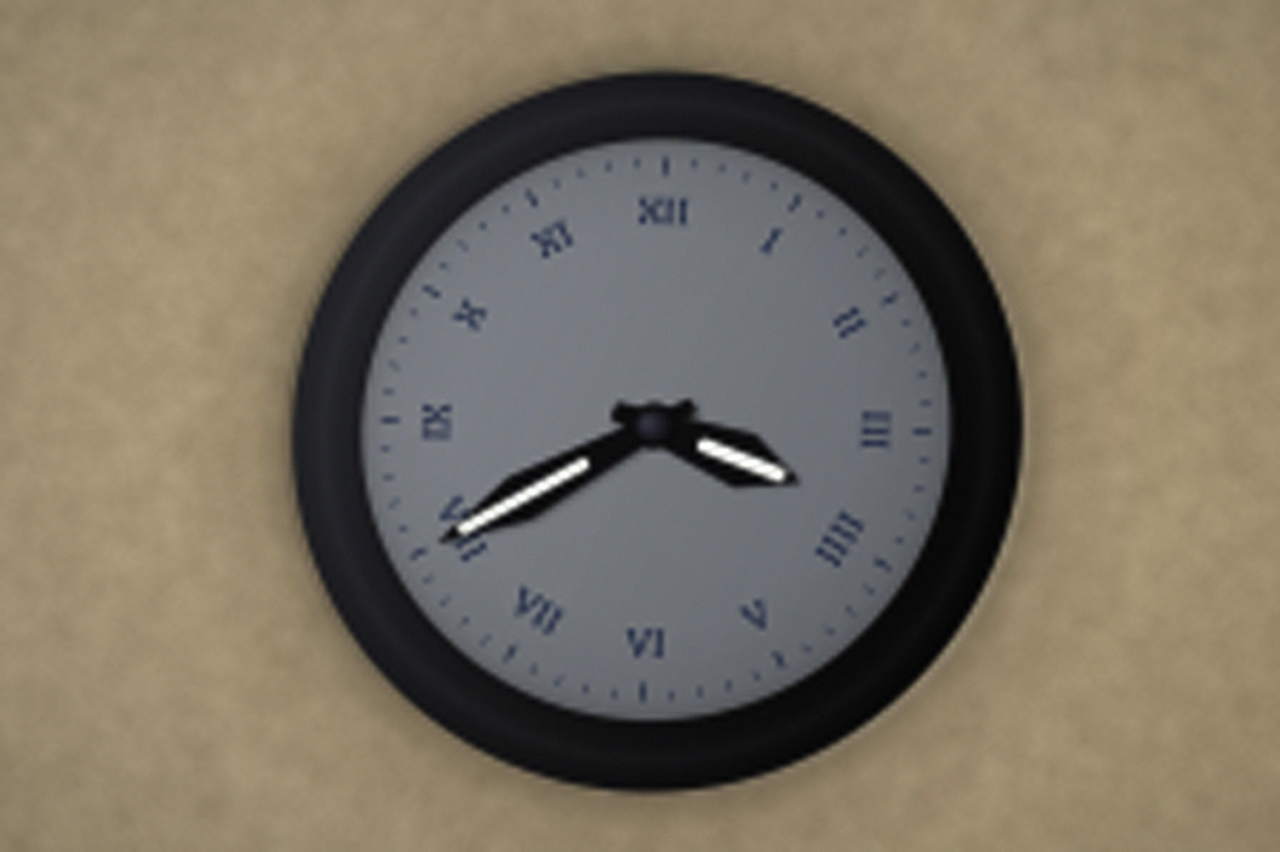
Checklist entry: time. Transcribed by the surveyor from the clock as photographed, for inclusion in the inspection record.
3:40
